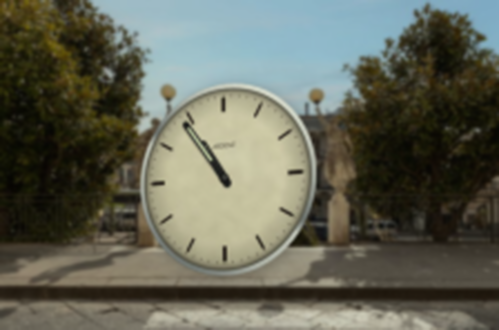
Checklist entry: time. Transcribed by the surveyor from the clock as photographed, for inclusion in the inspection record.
10:54
